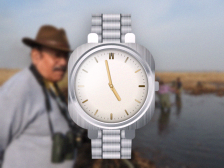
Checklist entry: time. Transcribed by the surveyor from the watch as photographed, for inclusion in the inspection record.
4:58
